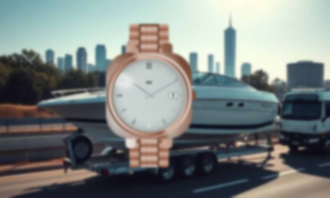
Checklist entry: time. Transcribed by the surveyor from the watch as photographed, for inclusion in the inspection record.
10:10
